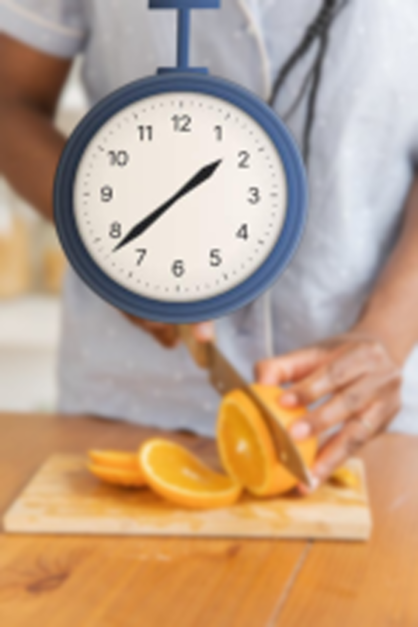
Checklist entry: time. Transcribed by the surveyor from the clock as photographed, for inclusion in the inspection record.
1:38
